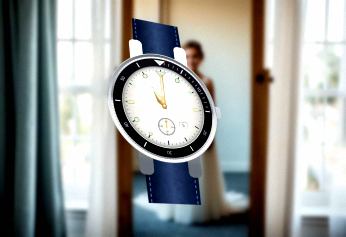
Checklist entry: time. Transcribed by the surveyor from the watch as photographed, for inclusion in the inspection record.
11:00
